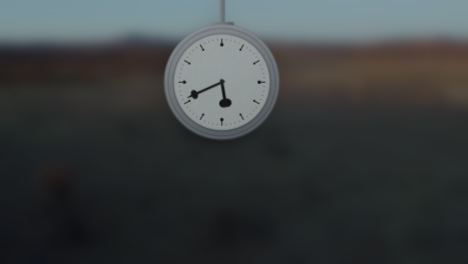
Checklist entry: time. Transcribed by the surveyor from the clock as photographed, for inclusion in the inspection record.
5:41
